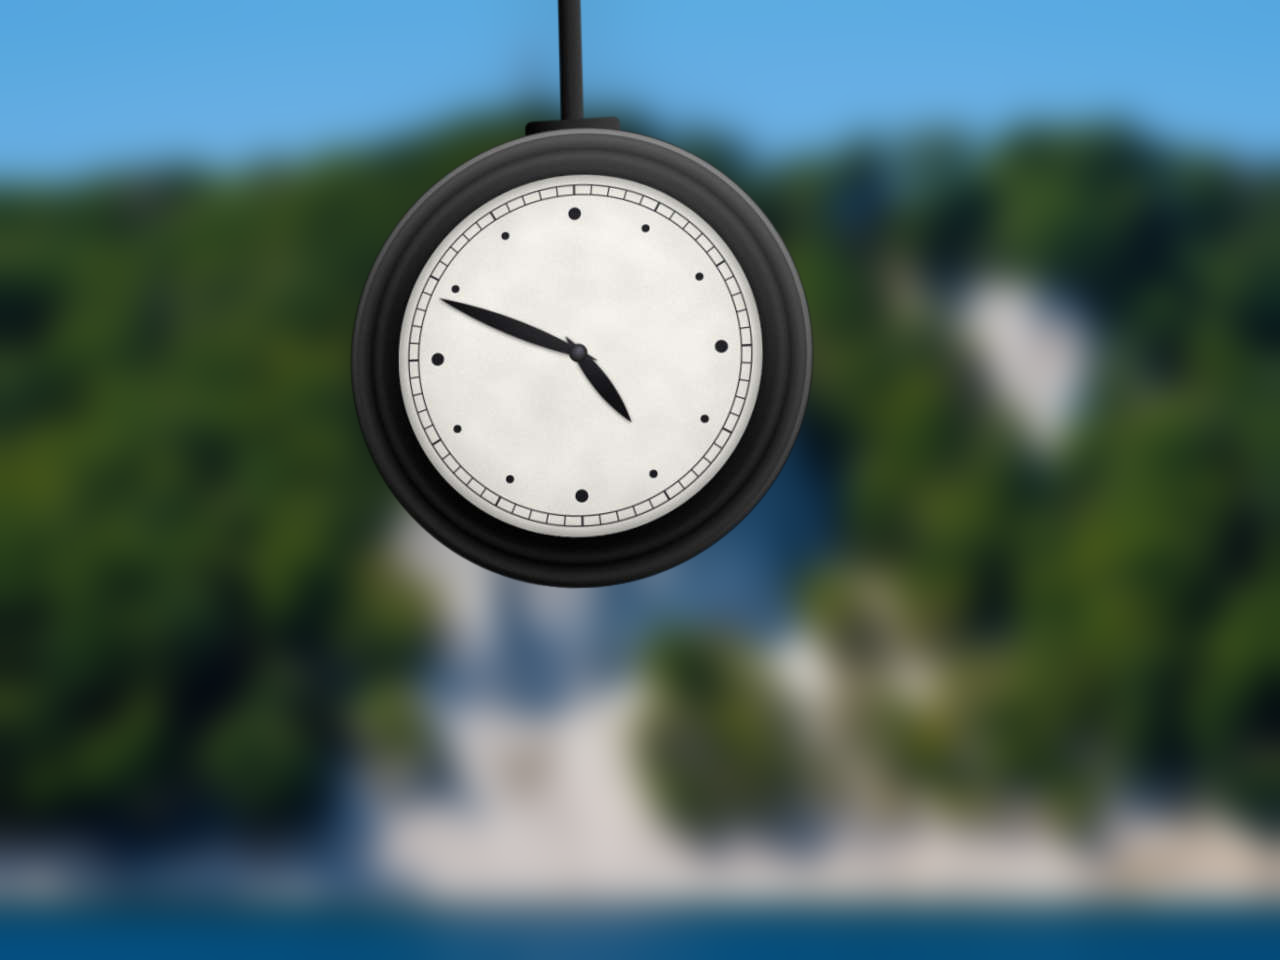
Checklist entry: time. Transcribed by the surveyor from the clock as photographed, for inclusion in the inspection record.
4:49
